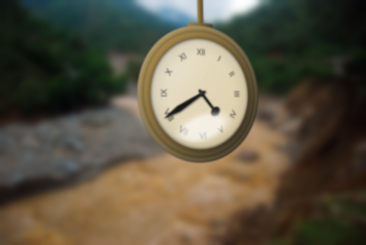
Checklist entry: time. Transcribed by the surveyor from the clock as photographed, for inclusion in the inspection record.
4:40
